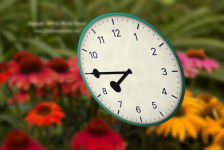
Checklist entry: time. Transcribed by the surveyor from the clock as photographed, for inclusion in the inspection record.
7:45
